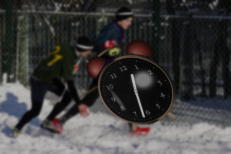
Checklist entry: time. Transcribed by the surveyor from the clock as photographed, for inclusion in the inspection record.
12:32
